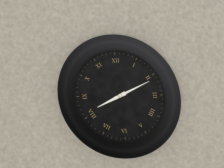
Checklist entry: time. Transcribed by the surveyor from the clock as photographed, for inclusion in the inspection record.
8:11
